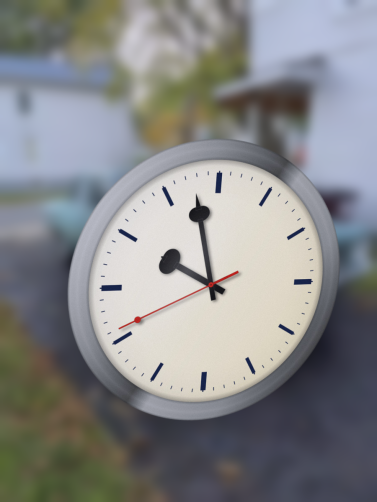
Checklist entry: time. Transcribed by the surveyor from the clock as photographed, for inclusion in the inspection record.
9:57:41
